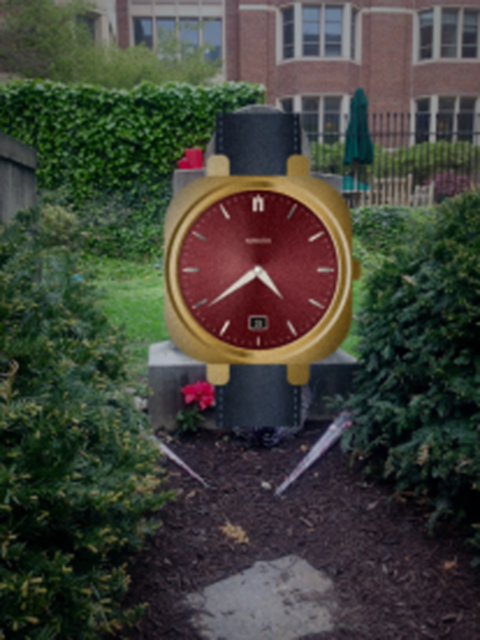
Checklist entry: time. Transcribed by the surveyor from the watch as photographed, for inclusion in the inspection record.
4:39
